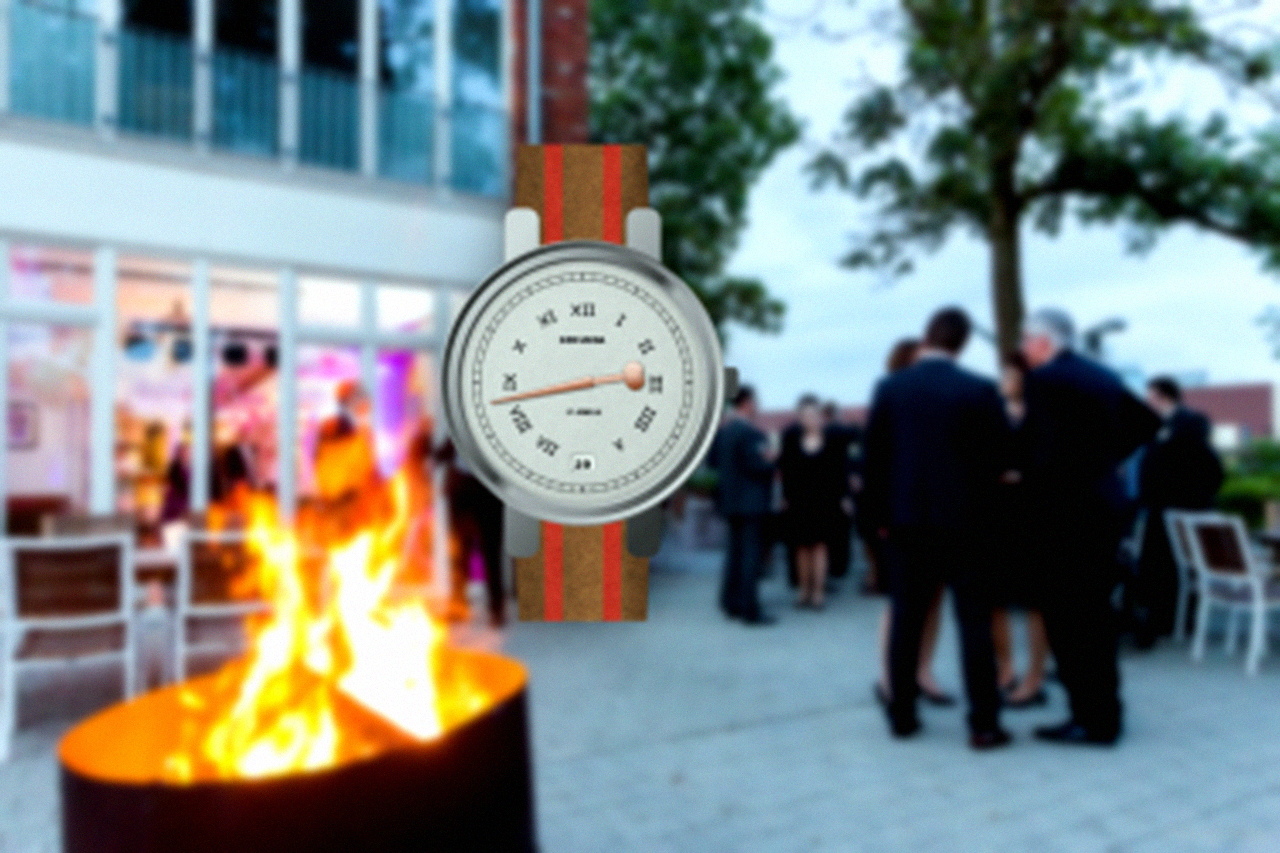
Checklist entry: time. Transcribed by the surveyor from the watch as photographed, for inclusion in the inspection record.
2:43
